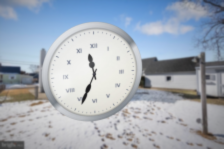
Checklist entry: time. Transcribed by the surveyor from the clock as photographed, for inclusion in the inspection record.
11:34
